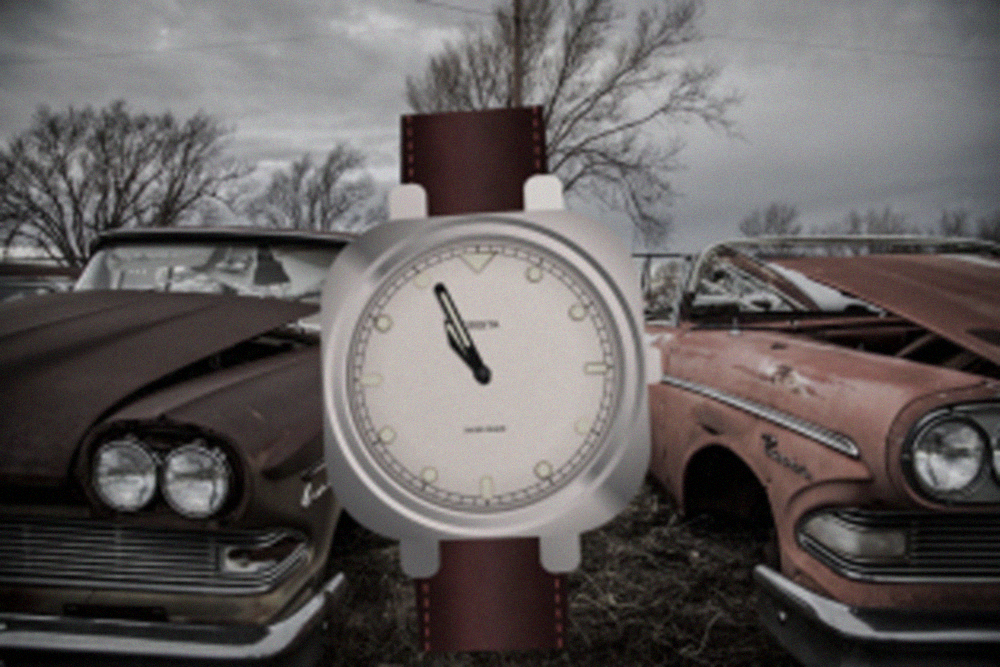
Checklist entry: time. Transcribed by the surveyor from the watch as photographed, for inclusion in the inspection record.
10:56
